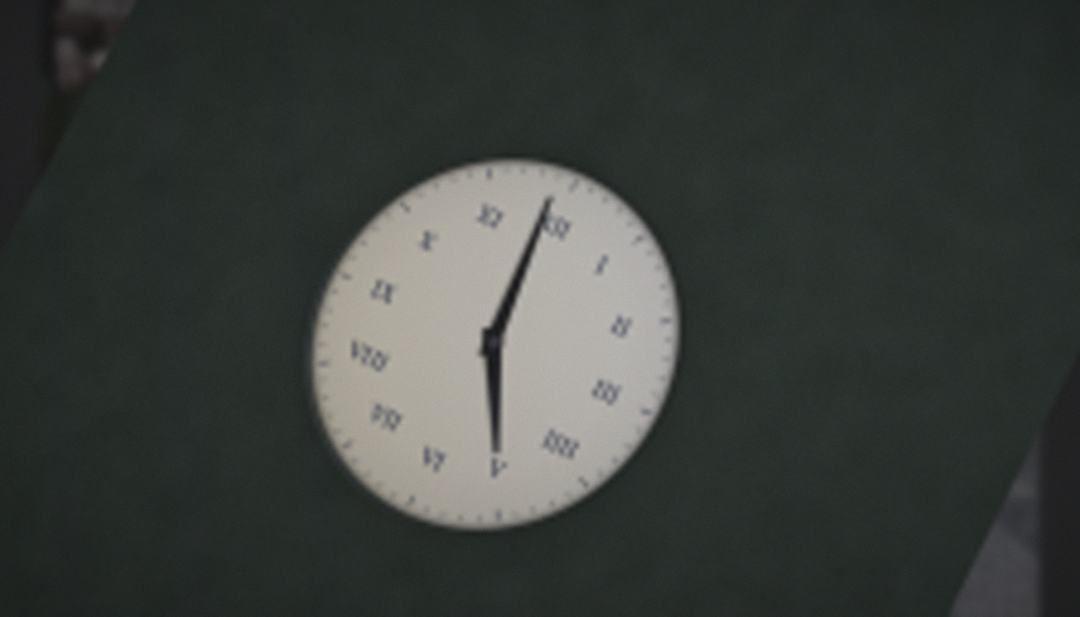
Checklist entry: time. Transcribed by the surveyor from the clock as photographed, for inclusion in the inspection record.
4:59
